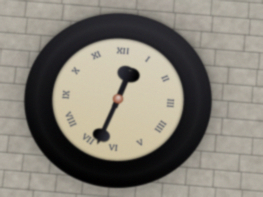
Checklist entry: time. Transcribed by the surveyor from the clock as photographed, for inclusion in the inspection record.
12:33
